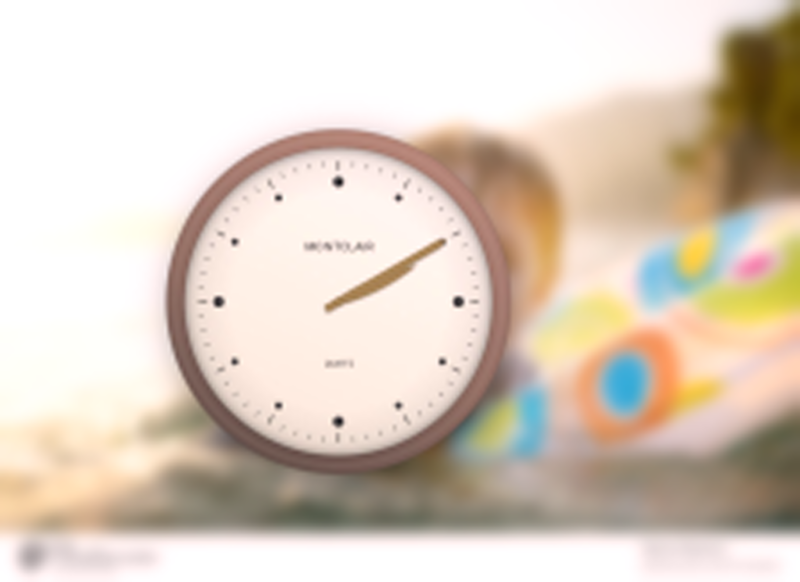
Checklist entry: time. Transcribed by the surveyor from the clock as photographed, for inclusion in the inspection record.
2:10
